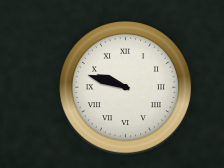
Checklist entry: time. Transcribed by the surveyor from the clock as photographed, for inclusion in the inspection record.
9:48
